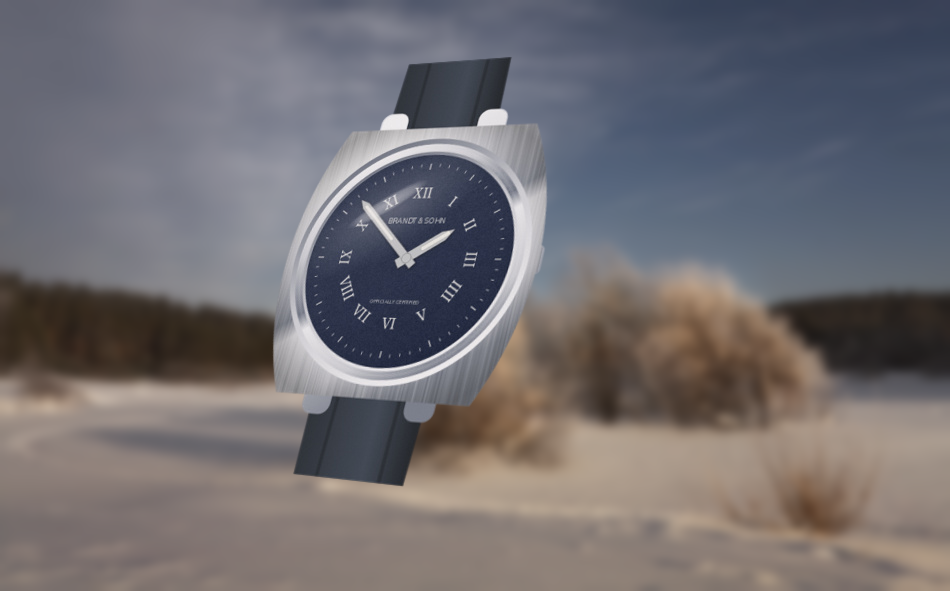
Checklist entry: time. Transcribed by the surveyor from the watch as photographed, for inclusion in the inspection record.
1:52
